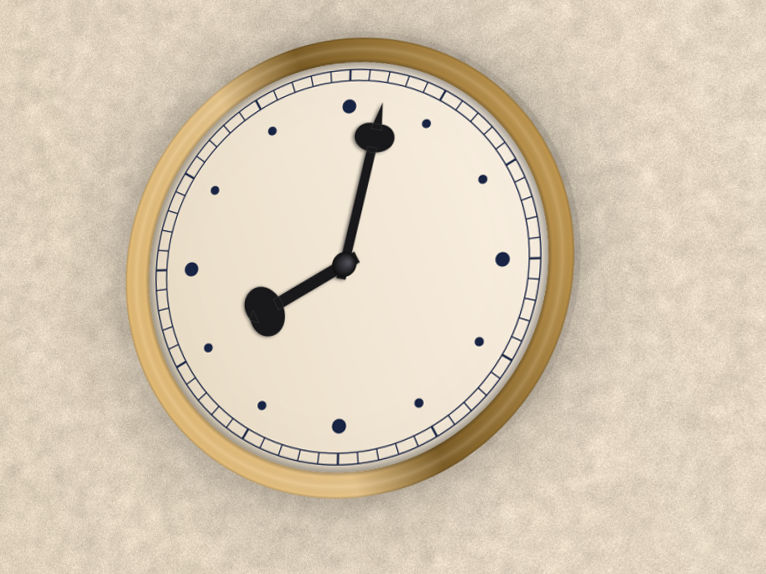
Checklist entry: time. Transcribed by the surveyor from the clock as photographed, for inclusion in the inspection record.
8:02
